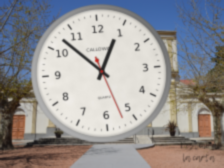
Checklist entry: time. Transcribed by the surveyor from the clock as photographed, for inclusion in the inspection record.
12:52:27
